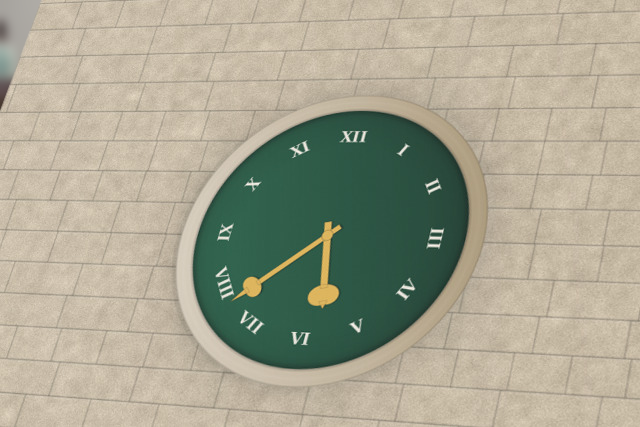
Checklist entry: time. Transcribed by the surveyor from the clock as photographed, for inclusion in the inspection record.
5:38
